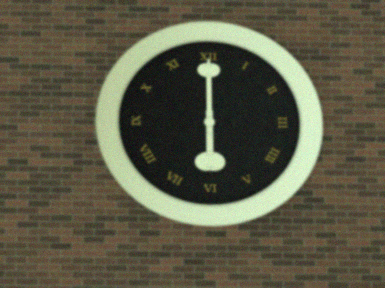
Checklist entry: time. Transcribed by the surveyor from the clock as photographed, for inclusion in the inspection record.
6:00
